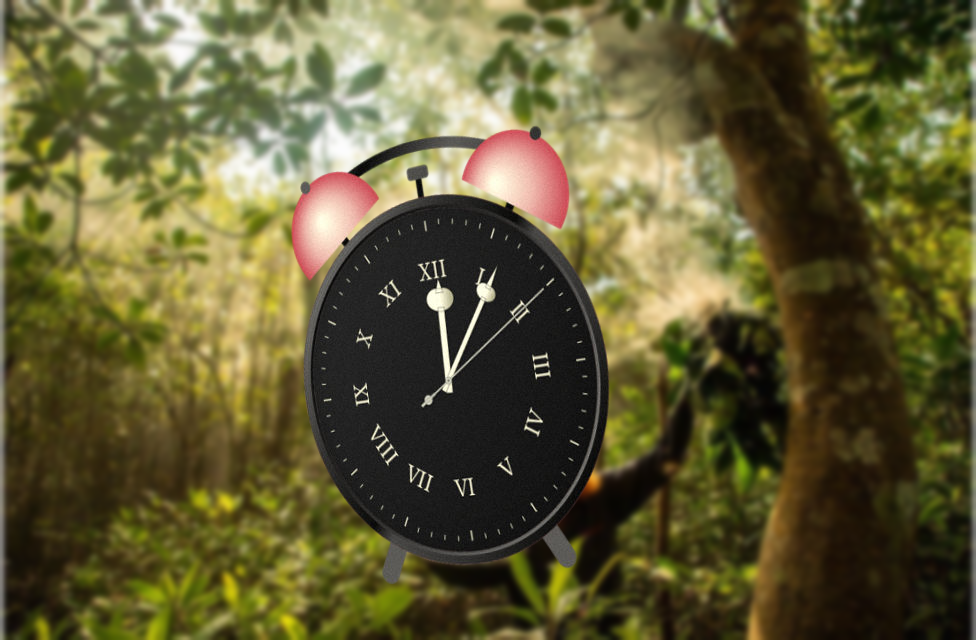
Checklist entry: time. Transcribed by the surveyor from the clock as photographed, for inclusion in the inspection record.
12:06:10
